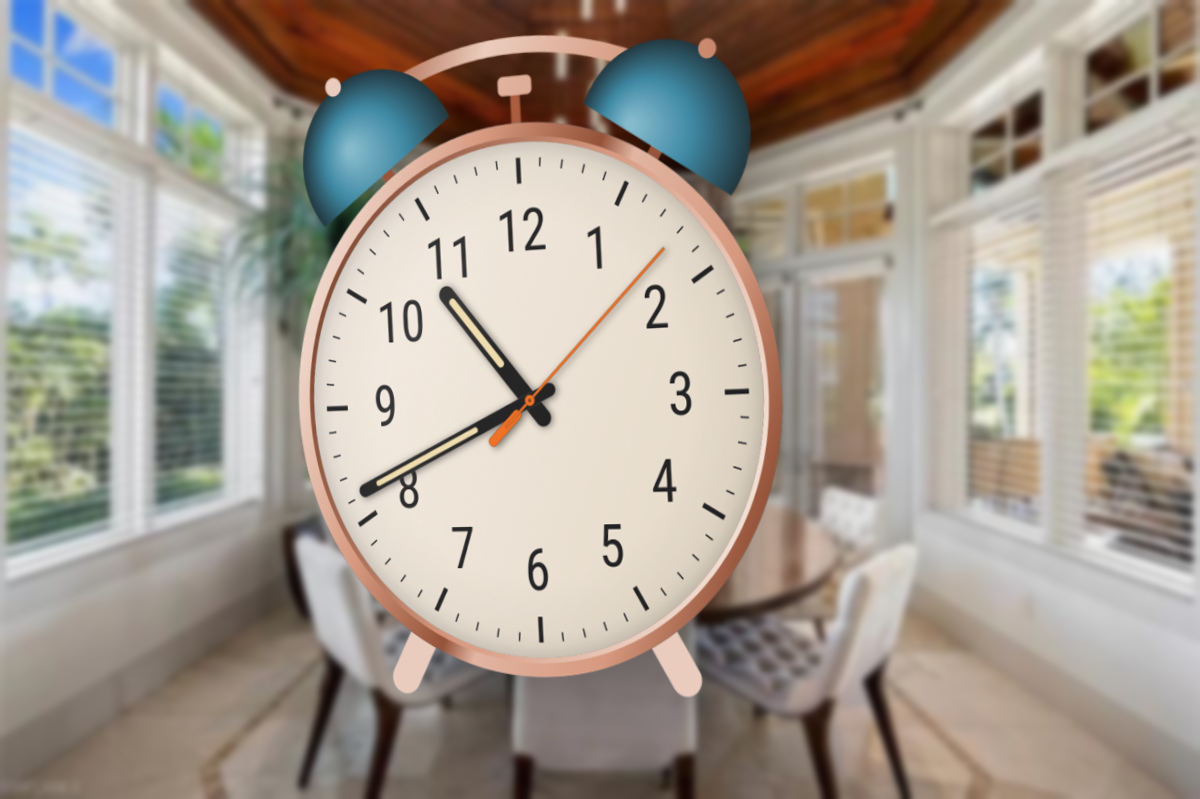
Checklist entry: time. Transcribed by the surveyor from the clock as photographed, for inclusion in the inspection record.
10:41:08
